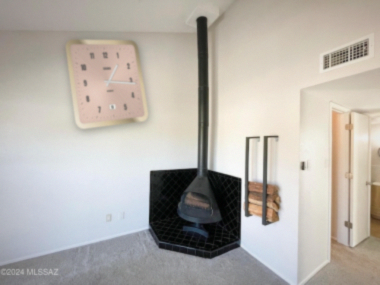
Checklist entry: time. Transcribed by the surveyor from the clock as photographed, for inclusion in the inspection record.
1:16
